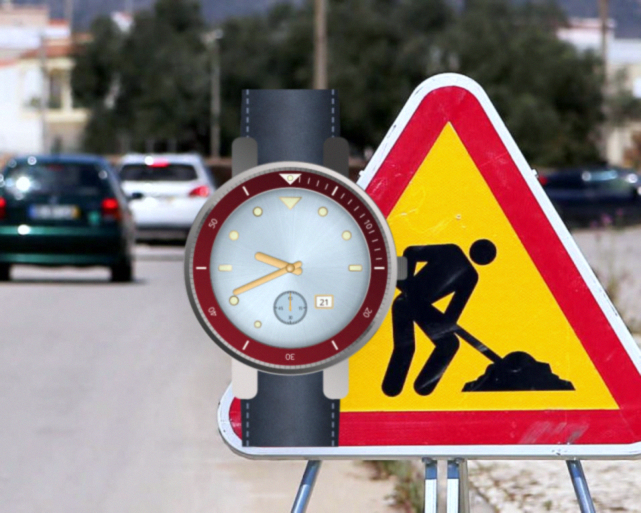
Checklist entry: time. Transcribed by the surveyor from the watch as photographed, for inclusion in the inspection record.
9:41
